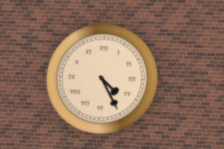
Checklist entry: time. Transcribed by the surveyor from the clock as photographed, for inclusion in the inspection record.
4:25
